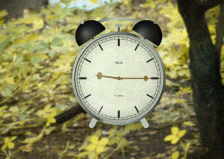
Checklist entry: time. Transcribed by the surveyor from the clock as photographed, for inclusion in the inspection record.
9:15
